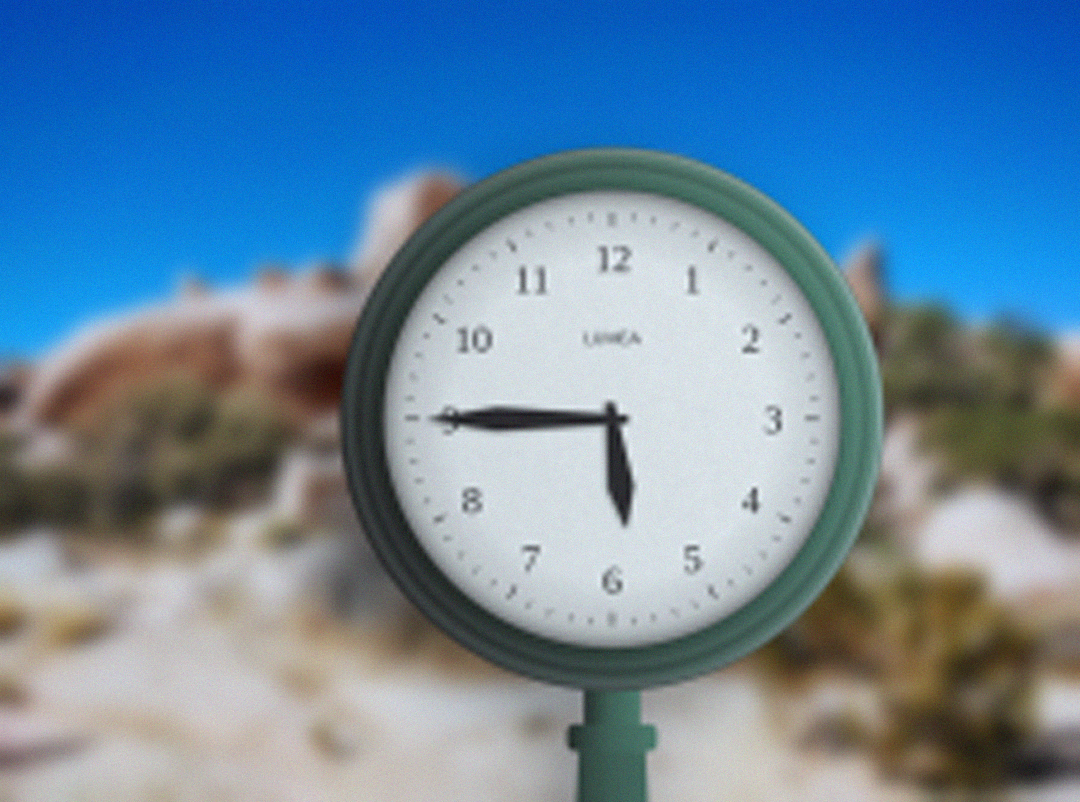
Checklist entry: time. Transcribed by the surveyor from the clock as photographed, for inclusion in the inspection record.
5:45
